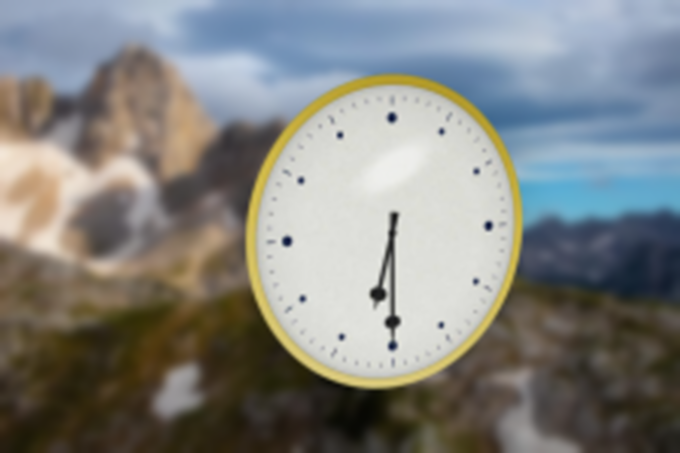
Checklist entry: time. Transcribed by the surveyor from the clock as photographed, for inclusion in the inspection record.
6:30
